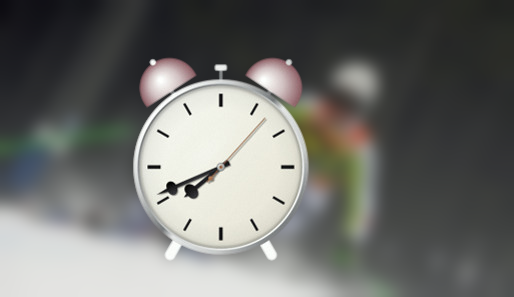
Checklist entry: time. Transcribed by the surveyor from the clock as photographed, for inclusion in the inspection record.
7:41:07
